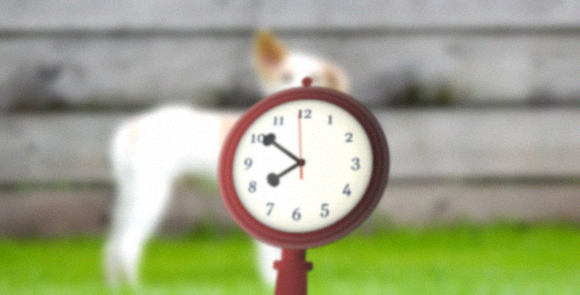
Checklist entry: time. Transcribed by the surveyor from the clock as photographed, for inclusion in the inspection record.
7:50:59
